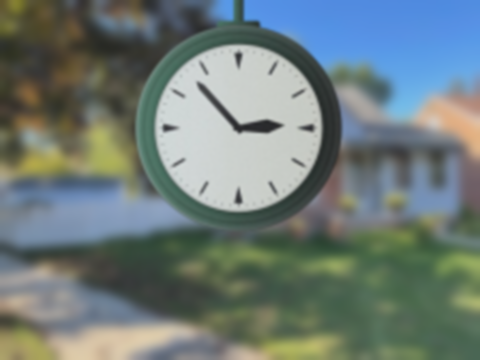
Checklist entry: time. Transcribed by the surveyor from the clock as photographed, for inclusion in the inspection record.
2:53
